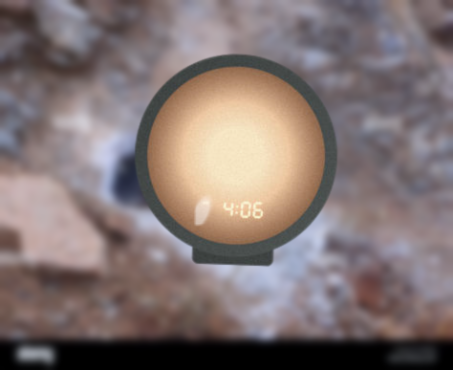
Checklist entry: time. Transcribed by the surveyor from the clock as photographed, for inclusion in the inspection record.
4:06
